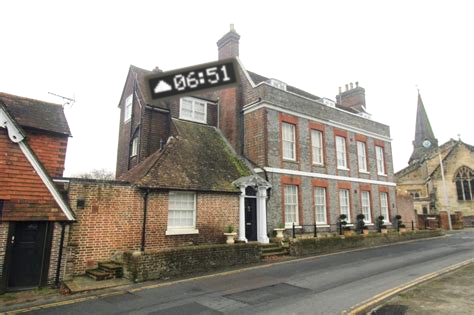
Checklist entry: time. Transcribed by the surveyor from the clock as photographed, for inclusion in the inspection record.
6:51
